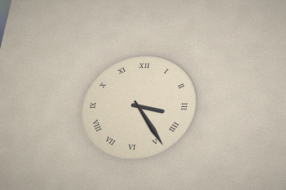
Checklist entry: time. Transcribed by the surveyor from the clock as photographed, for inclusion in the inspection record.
3:24
